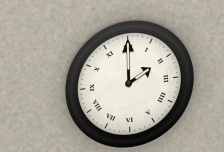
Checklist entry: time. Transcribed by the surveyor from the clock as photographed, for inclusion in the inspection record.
2:00
